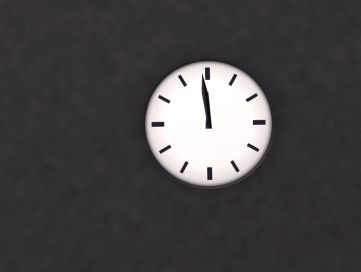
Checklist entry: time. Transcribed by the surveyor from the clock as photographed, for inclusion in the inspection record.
11:59
